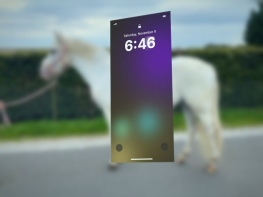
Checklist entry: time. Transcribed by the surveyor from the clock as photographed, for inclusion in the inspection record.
6:46
